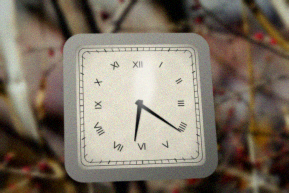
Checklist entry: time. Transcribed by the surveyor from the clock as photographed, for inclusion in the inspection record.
6:21
